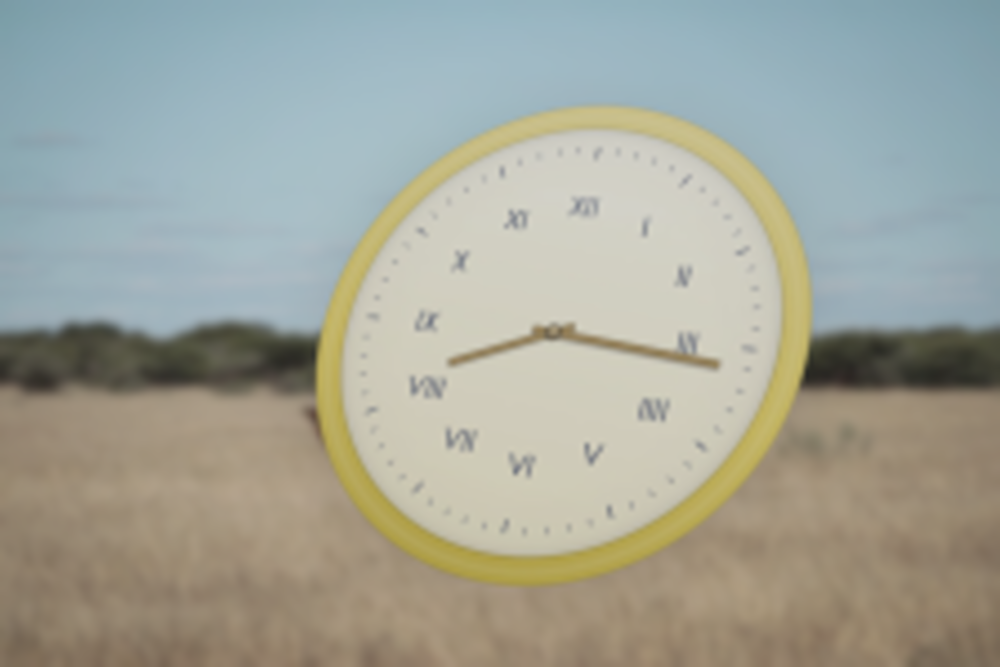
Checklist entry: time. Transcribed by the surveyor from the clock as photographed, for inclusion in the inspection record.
8:16
